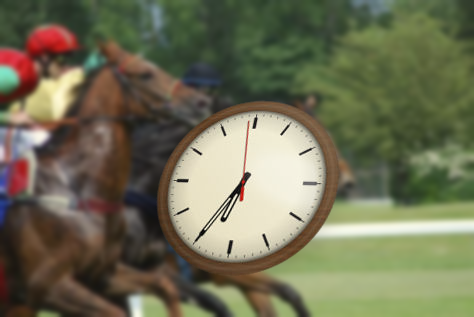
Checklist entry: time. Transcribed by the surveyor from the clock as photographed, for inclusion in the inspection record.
6:34:59
